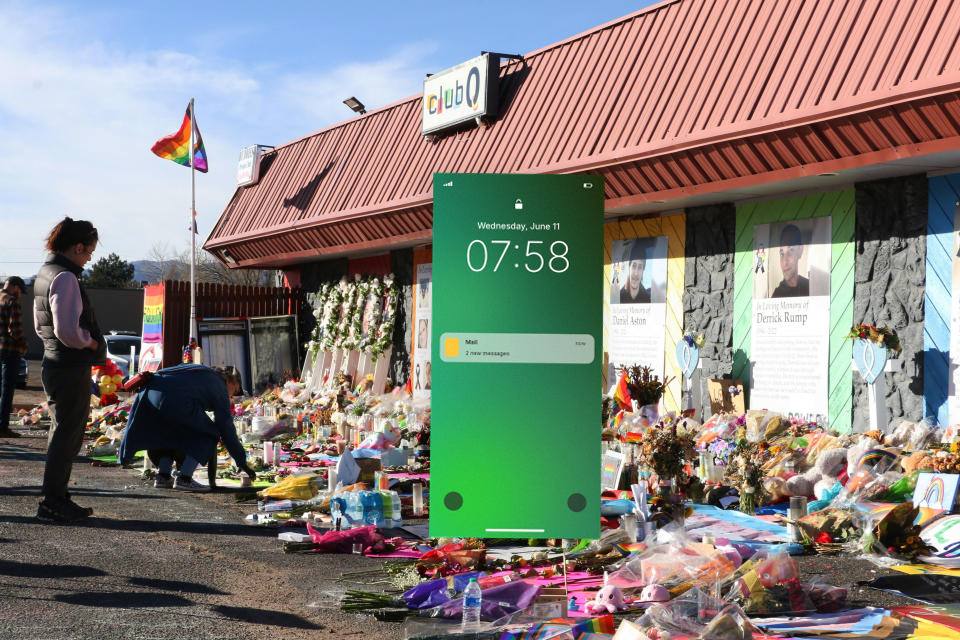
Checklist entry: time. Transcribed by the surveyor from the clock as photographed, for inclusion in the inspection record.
7:58
